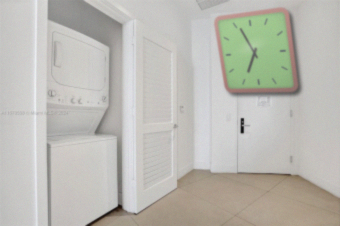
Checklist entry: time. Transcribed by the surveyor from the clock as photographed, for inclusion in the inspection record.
6:56
